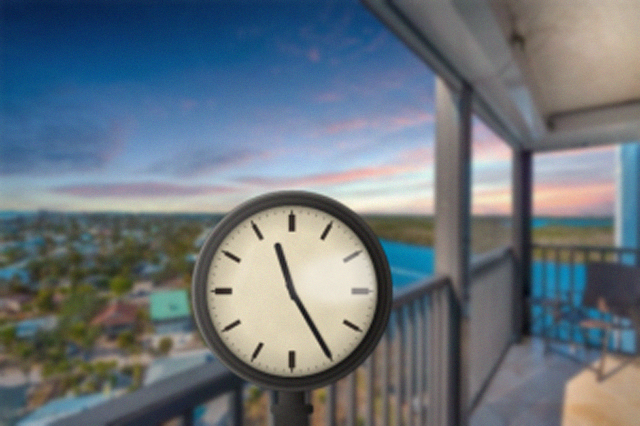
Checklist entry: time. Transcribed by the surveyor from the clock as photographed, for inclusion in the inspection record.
11:25
